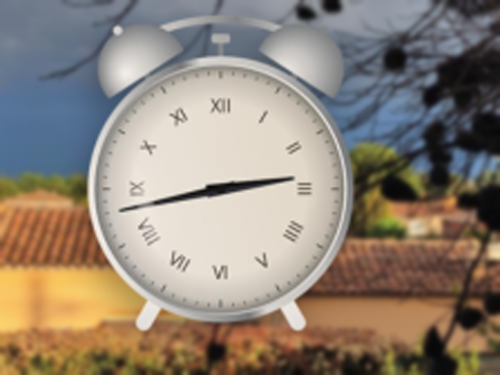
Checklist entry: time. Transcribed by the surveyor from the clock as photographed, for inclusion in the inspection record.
2:43
